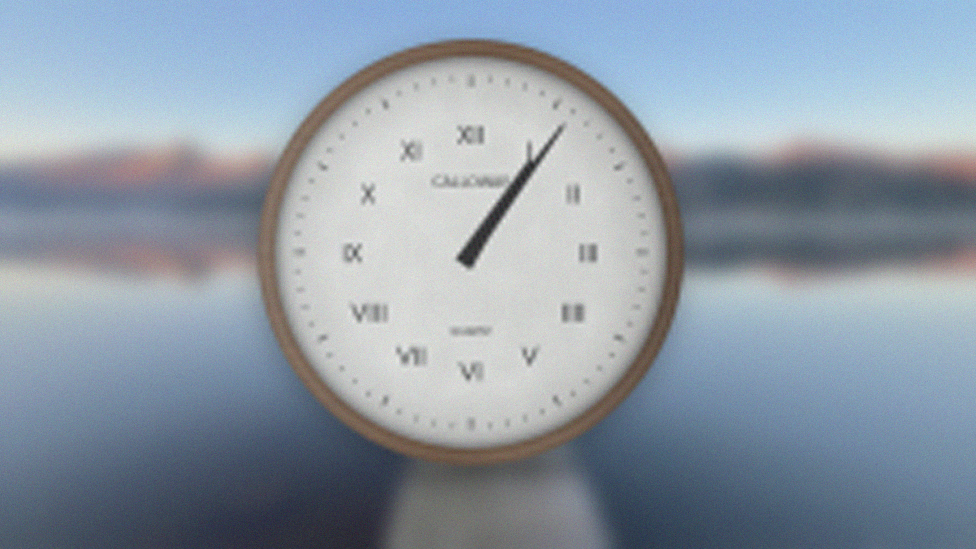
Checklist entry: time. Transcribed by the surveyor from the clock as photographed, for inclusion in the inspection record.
1:06
